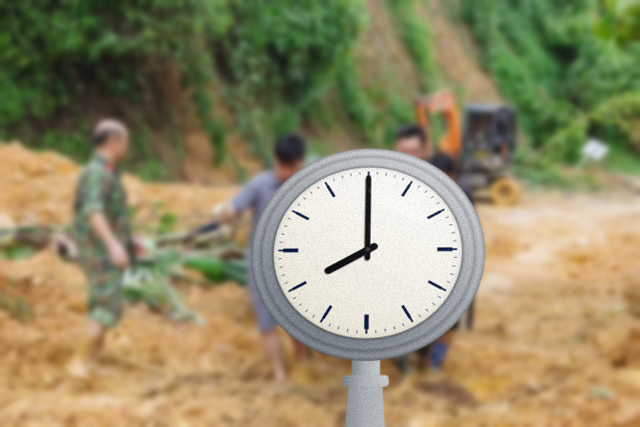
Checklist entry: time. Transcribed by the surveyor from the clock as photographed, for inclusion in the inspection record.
8:00
